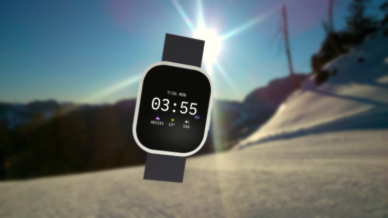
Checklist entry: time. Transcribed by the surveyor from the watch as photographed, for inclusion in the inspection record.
3:55
